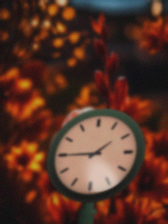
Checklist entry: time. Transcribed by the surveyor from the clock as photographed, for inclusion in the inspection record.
1:45
